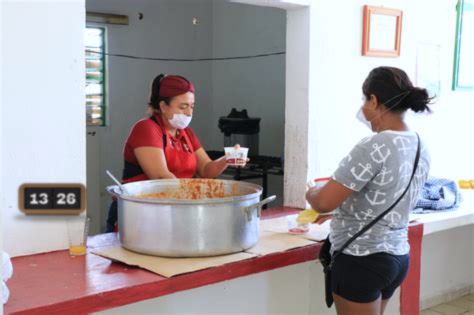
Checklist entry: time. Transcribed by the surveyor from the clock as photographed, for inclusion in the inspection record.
13:26
